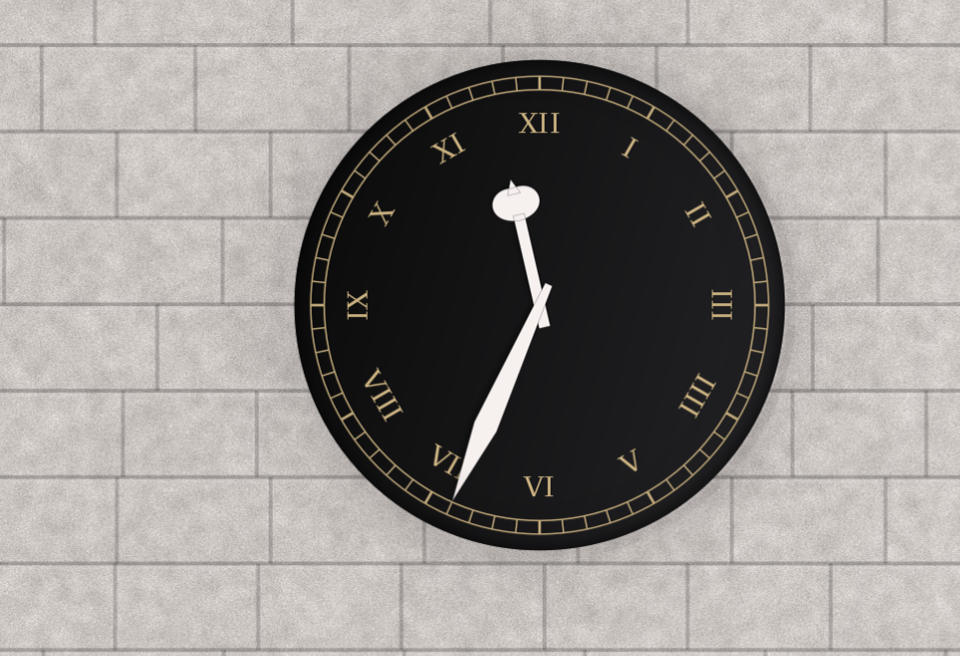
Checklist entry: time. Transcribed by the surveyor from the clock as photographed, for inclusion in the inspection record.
11:34
